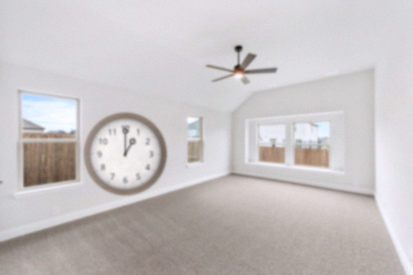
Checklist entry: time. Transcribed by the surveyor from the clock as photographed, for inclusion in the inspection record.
1:00
